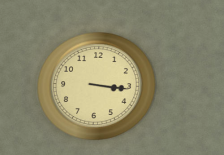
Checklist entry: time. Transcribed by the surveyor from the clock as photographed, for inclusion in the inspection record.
3:16
